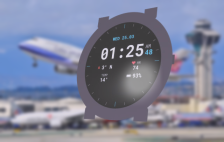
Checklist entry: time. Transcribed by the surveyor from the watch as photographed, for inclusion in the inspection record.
1:25
